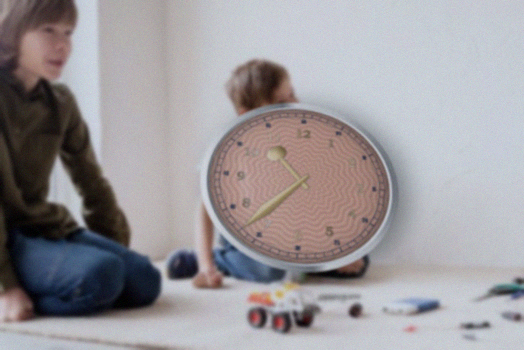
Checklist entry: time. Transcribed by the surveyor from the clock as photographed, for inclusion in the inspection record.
10:37
